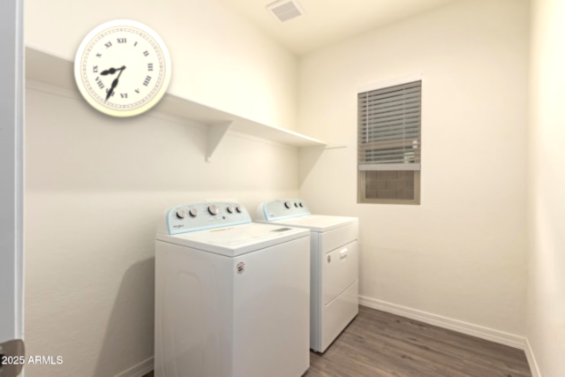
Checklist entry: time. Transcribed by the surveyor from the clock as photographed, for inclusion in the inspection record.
8:35
